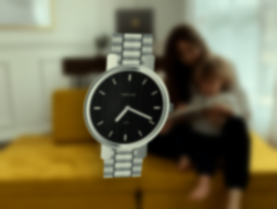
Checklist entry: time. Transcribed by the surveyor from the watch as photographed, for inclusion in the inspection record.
7:19
